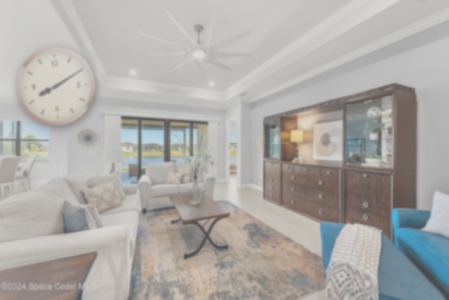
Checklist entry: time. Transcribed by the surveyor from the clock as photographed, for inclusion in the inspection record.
8:10
